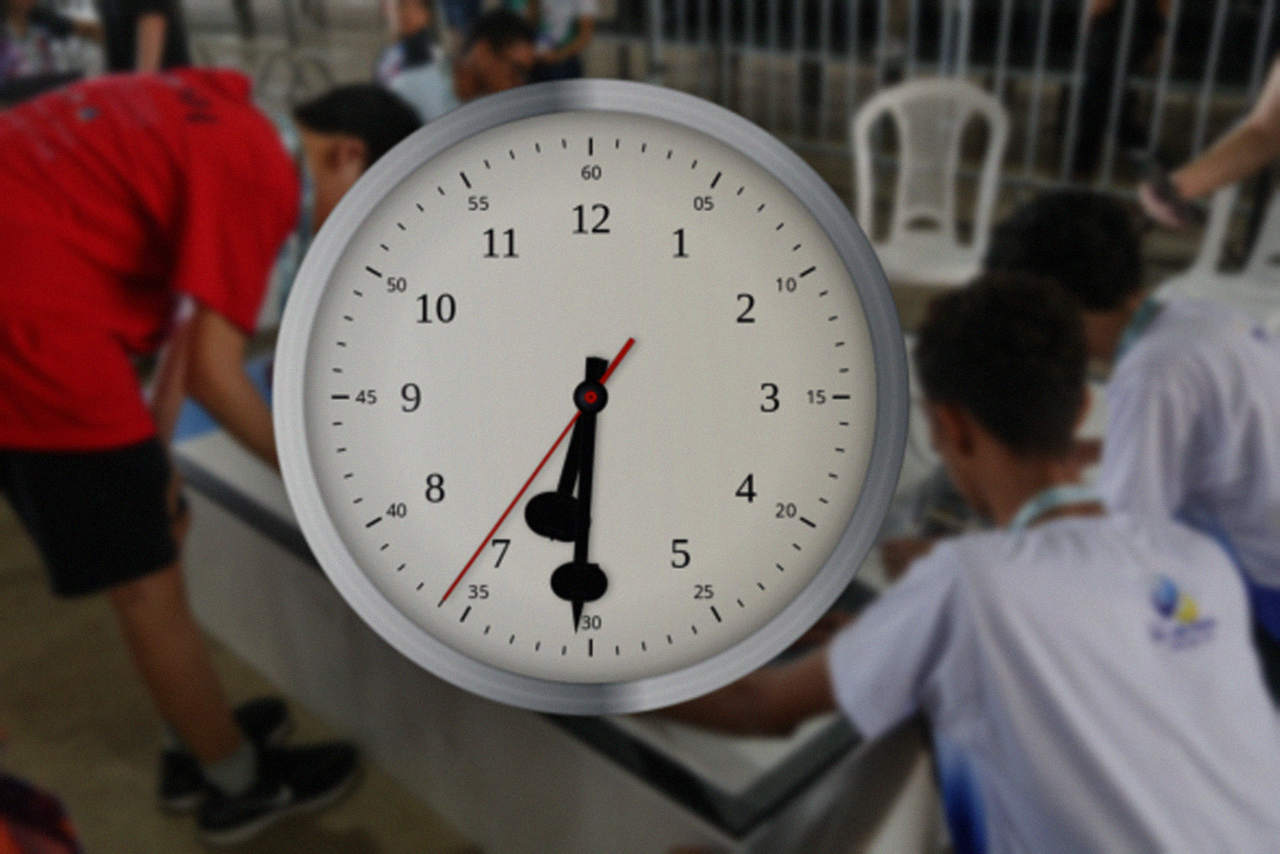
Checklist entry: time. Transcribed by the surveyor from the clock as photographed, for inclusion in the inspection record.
6:30:36
